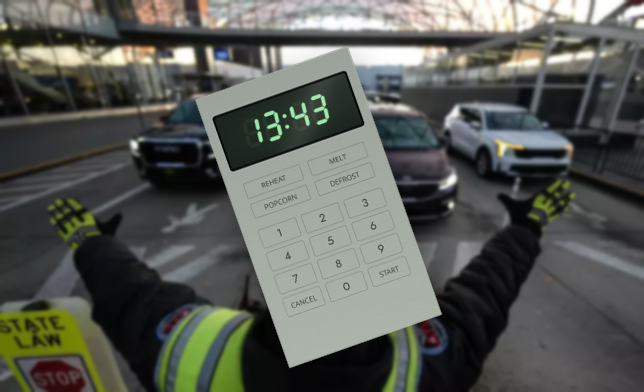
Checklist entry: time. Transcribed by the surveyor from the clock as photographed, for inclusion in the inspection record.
13:43
